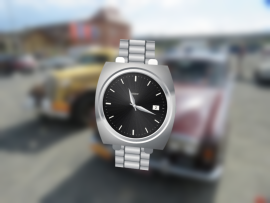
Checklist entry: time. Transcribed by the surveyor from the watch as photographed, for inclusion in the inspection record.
11:18
